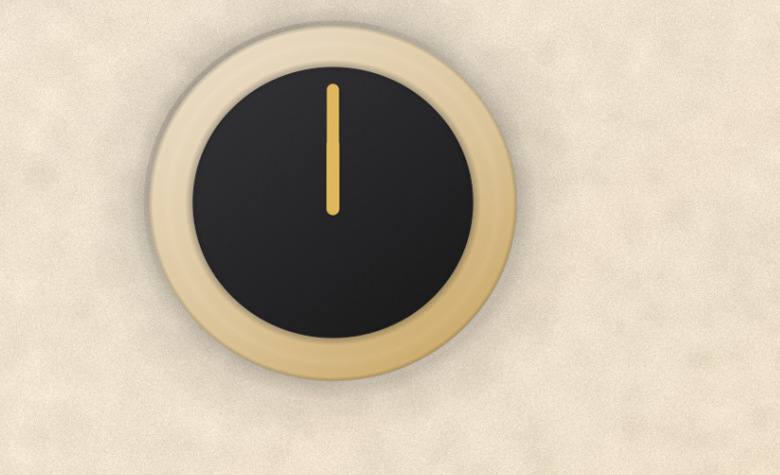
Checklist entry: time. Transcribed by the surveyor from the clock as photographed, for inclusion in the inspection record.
12:00
